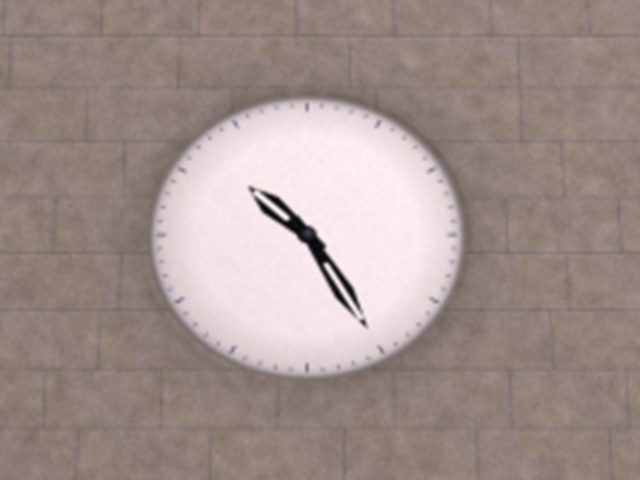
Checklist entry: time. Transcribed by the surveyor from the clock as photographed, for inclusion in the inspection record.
10:25
